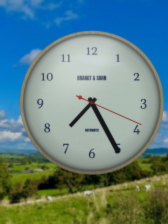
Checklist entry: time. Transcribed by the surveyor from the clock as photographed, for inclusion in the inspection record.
7:25:19
